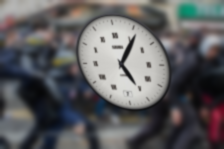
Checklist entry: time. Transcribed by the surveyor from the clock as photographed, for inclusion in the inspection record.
5:06
